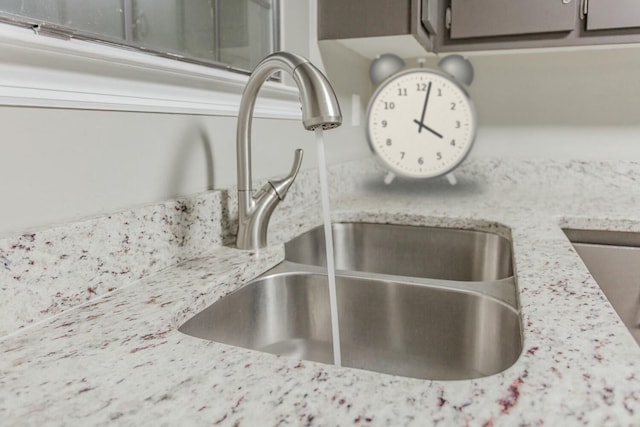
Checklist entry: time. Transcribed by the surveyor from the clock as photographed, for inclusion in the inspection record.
4:02
